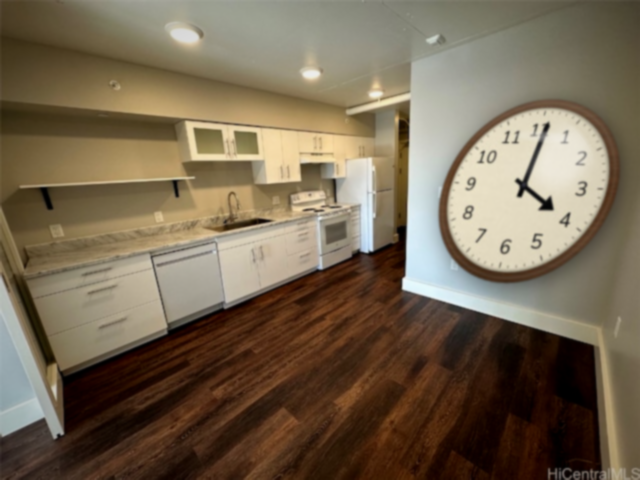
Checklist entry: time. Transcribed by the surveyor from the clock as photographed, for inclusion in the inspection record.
4:01
